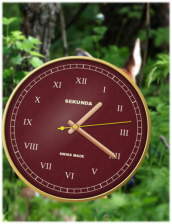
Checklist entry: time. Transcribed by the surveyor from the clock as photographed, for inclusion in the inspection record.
1:20:13
